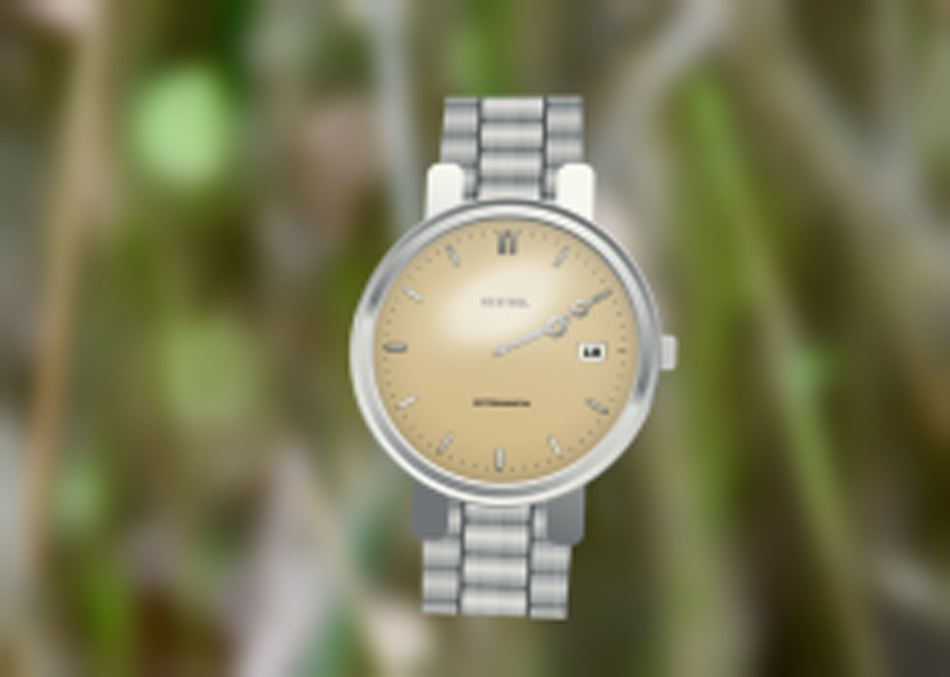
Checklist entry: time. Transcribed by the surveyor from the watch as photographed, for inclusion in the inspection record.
2:10
